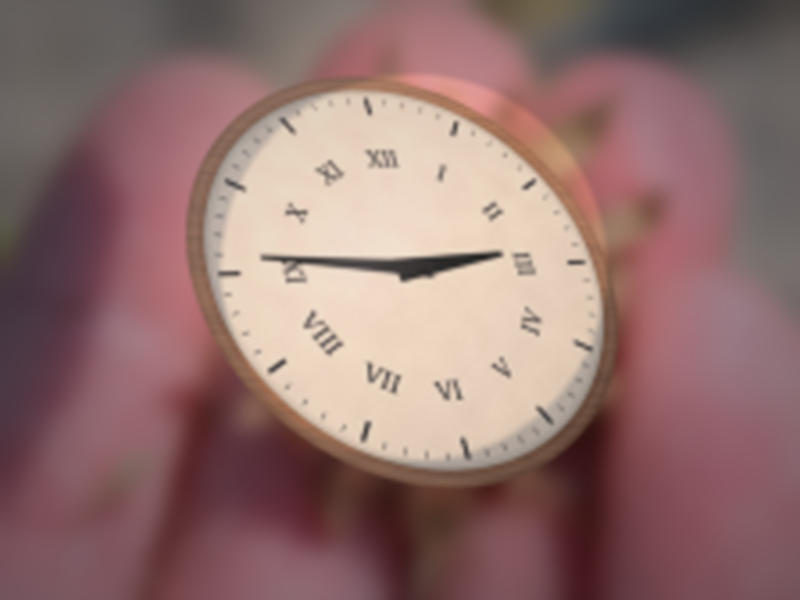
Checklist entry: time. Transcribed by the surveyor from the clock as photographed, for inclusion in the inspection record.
2:46
